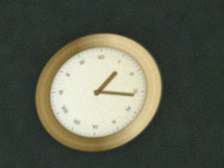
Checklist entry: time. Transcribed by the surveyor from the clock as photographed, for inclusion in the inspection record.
1:16
